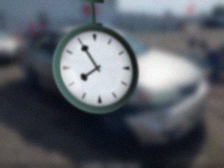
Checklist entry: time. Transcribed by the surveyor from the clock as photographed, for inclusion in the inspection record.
7:55
